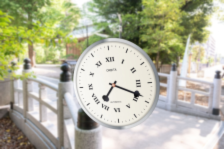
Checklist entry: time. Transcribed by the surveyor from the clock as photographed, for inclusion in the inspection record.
7:19
